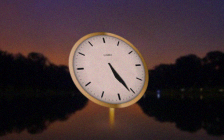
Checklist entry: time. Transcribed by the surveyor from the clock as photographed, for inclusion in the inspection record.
5:26
